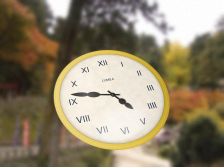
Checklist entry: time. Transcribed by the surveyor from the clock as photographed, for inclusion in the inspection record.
4:47
